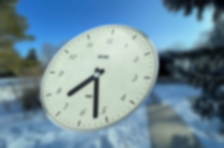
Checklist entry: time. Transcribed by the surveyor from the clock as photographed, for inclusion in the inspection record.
7:27
